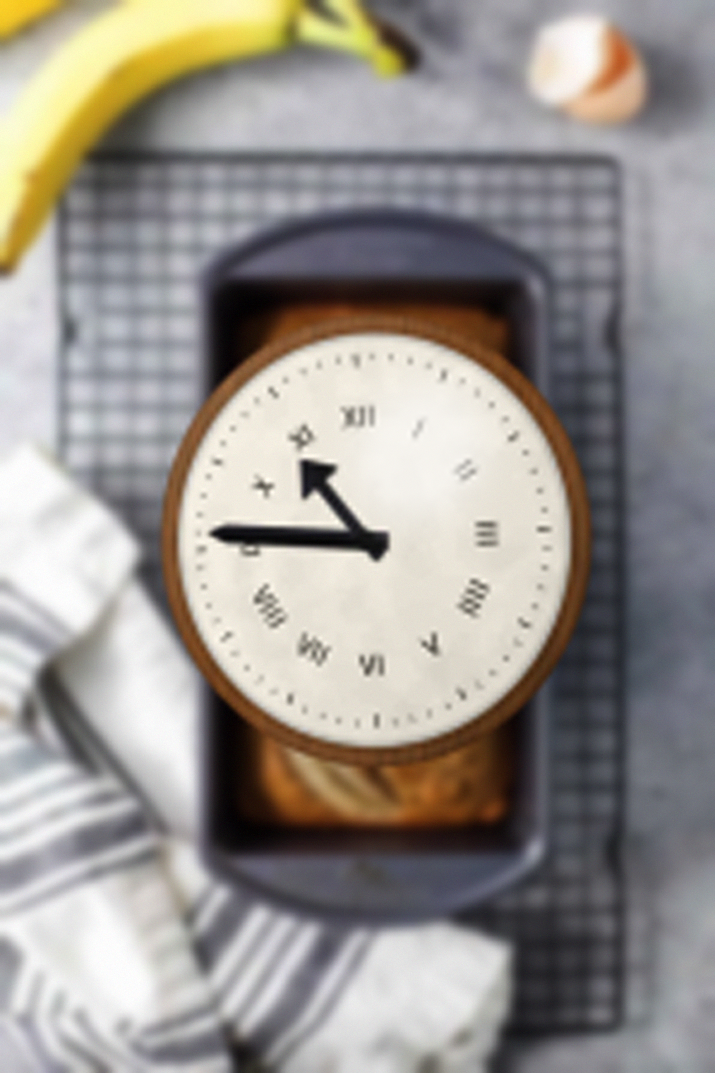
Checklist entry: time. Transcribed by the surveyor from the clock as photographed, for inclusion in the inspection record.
10:46
